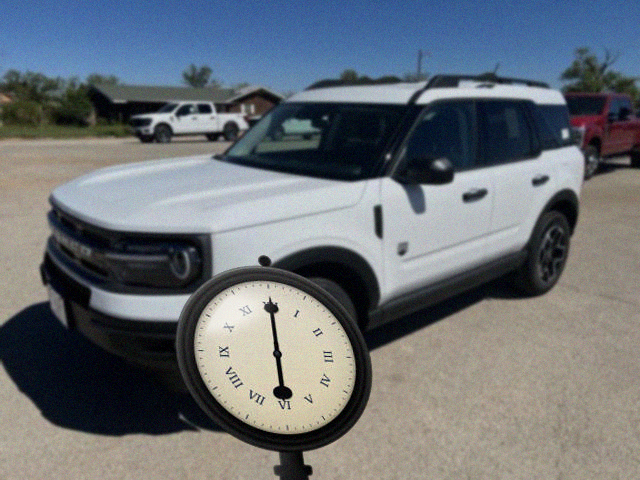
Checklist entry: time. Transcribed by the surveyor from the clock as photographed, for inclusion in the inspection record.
6:00
